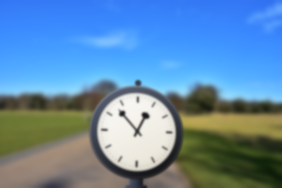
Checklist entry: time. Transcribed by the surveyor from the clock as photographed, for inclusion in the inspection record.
12:53
